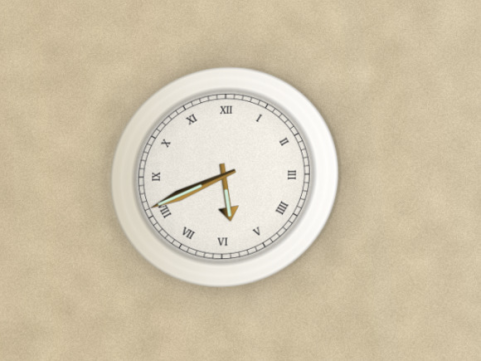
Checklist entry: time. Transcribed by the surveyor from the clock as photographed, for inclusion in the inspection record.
5:41
